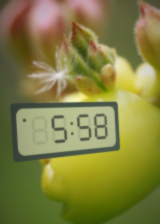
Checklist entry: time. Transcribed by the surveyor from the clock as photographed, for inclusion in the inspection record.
5:58
